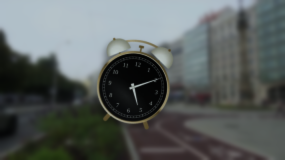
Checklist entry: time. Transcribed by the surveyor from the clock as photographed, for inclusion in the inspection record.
5:10
